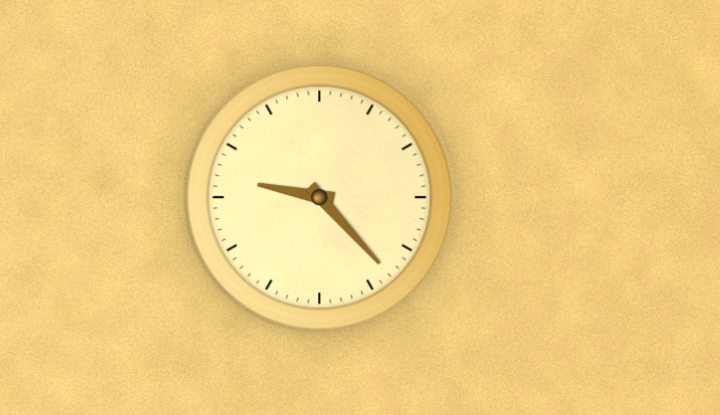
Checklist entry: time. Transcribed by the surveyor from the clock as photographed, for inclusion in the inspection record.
9:23
